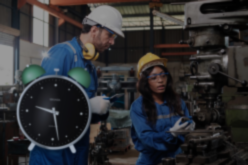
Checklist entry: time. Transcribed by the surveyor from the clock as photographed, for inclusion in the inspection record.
9:28
